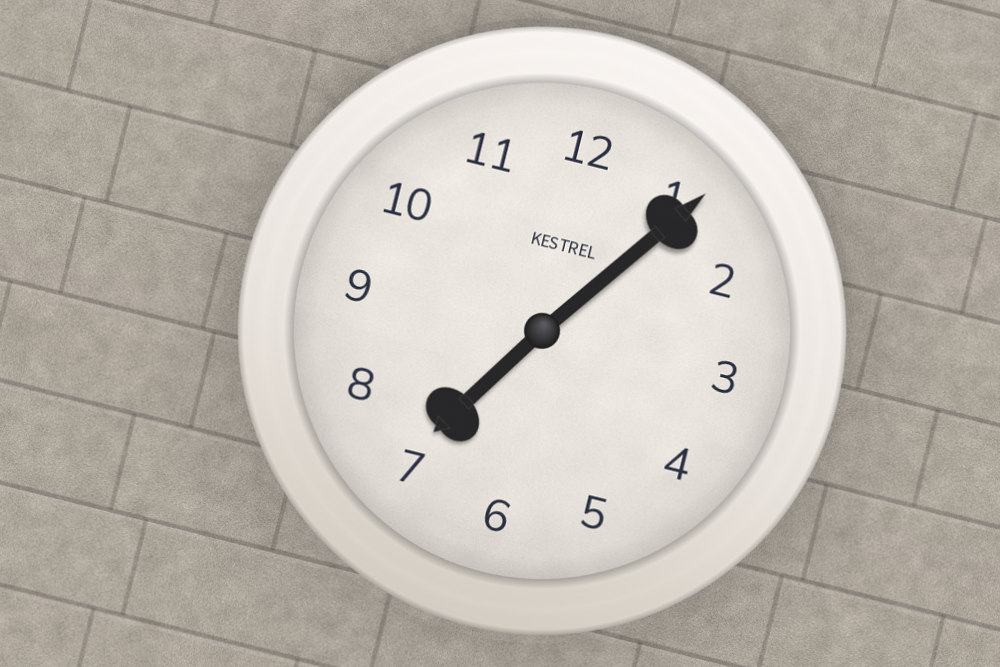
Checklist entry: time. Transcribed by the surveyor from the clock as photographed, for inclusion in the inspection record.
7:06
